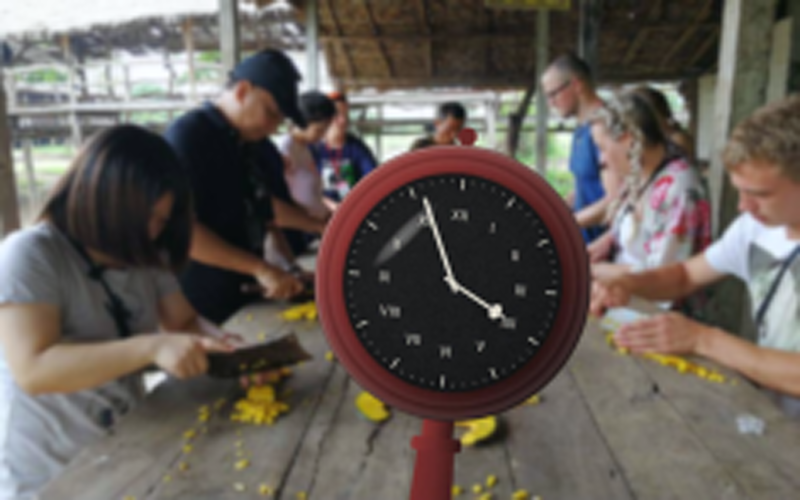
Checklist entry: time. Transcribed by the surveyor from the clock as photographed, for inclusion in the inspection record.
3:56
